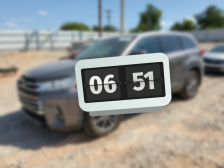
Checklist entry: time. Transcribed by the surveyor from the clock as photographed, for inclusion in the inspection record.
6:51
